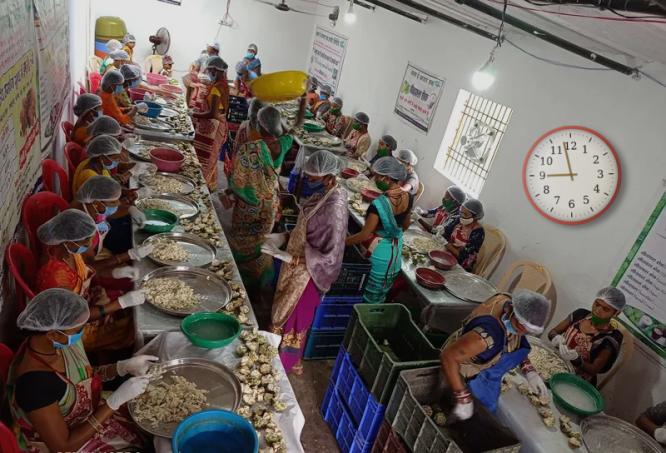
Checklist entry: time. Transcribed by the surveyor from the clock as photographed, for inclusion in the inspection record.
8:58
